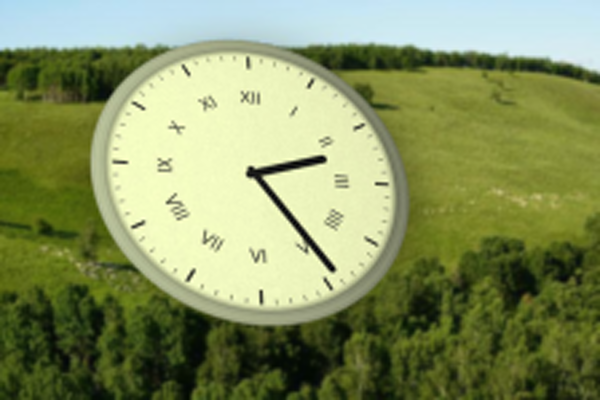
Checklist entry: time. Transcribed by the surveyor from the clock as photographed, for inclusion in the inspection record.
2:24
